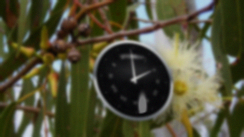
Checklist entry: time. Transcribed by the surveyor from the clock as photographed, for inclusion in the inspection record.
1:59
